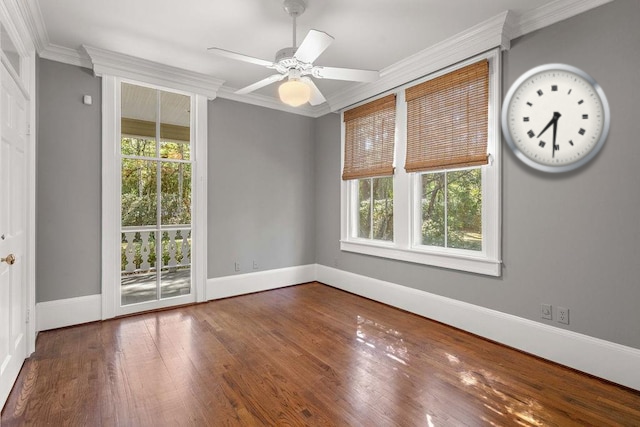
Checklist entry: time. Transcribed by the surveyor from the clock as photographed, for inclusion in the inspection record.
7:31
